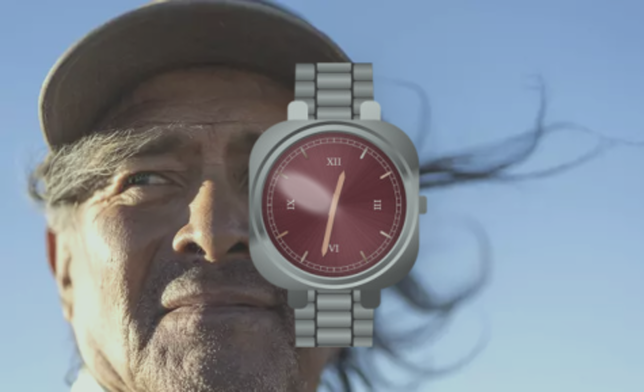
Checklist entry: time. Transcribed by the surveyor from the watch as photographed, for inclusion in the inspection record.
12:32
